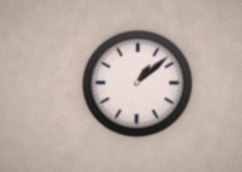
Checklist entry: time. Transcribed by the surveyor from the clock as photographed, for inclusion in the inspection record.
1:08
